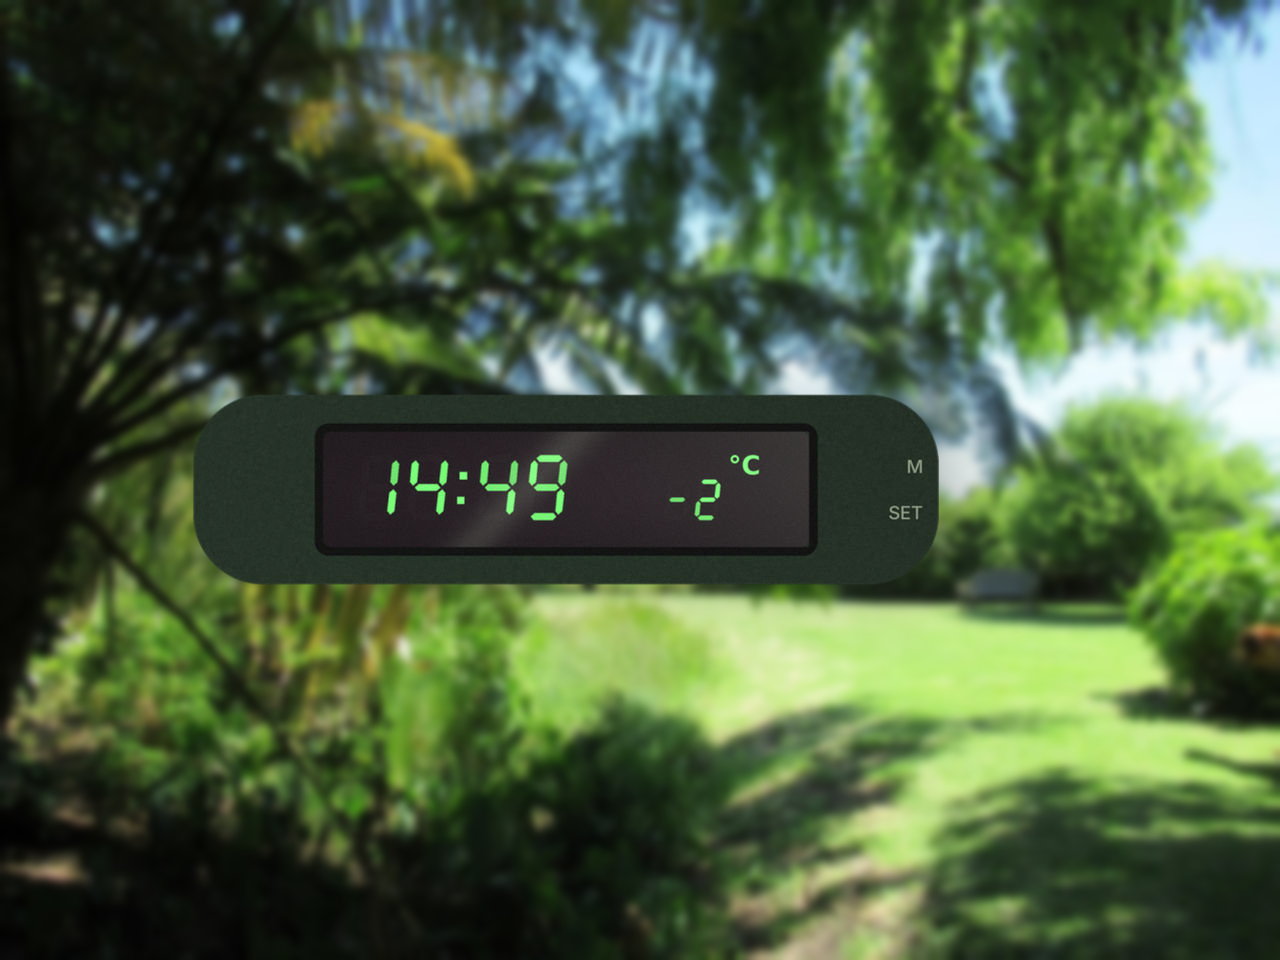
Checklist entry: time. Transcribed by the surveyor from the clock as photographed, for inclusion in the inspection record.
14:49
